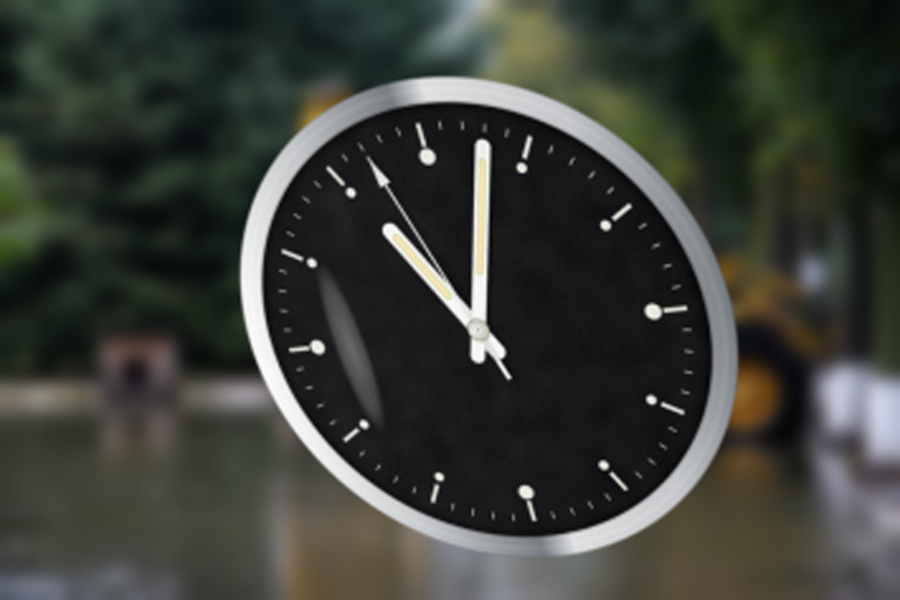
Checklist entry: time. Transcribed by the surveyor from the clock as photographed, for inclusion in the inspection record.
11:02:57
